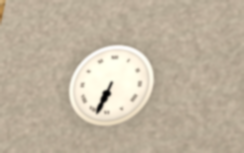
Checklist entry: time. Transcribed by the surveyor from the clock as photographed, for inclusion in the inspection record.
6:33
